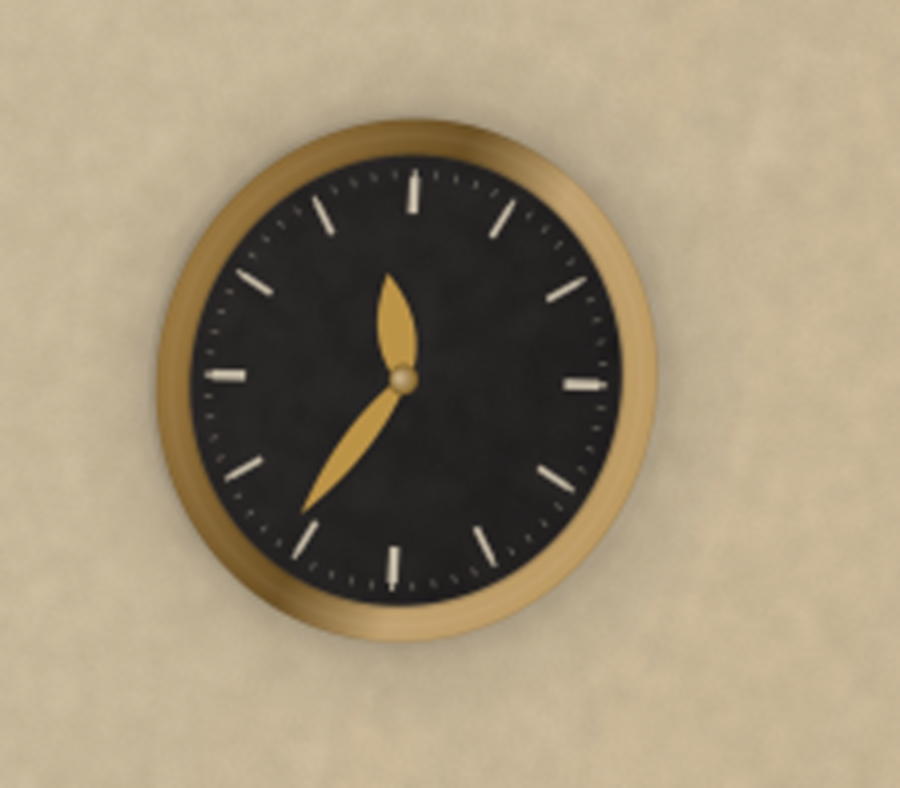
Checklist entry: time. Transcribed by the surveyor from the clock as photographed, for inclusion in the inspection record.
11:36
